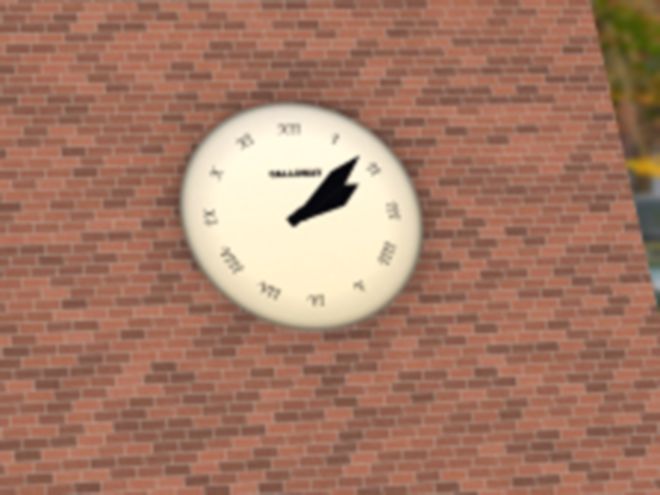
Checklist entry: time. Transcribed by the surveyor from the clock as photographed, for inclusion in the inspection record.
2:08
